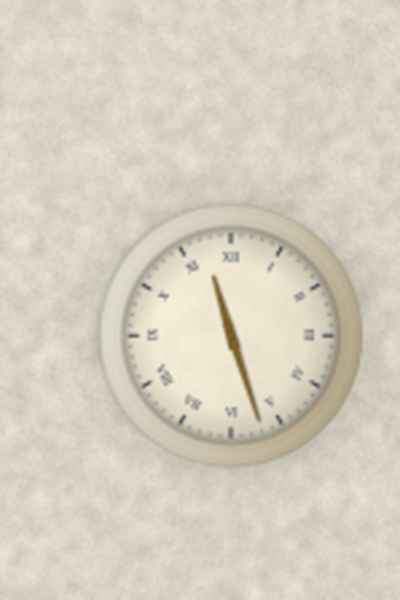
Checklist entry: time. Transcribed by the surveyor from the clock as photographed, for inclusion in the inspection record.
11:27
